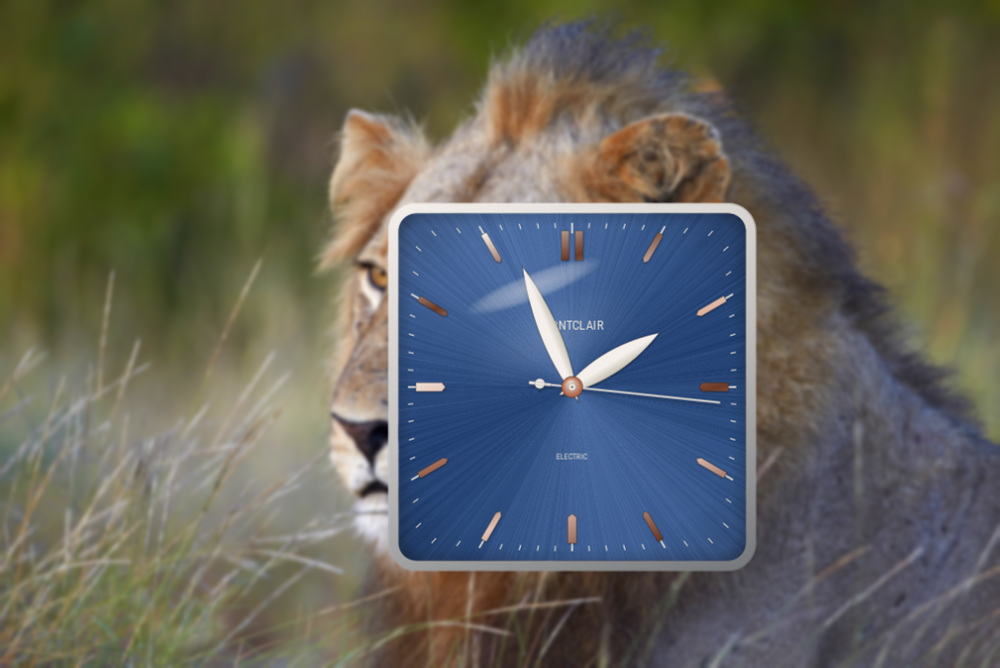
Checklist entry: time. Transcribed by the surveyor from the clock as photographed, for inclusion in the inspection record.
1:56:16
